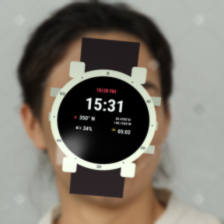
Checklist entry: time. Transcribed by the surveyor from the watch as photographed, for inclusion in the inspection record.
15:31
